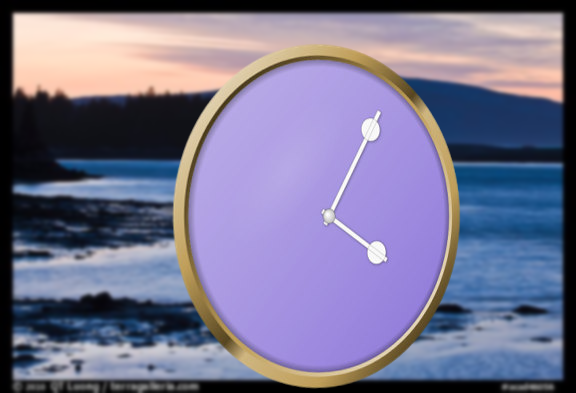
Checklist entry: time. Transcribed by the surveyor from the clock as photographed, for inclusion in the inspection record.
4:05
